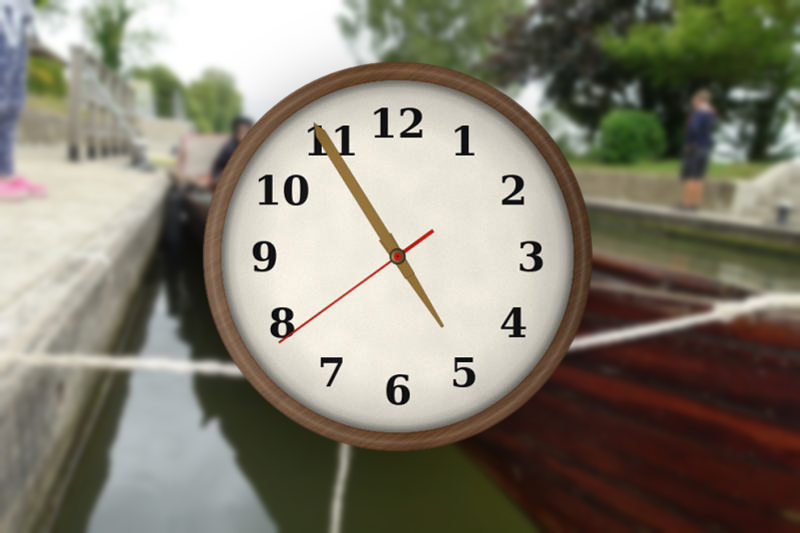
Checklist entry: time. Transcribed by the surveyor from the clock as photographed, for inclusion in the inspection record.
4:54:39
